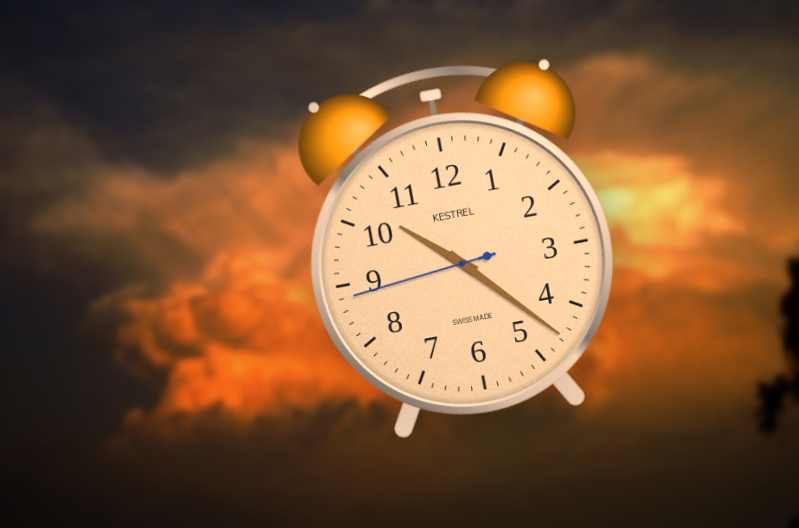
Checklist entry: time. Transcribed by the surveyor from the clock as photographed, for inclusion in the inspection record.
10:22:44
